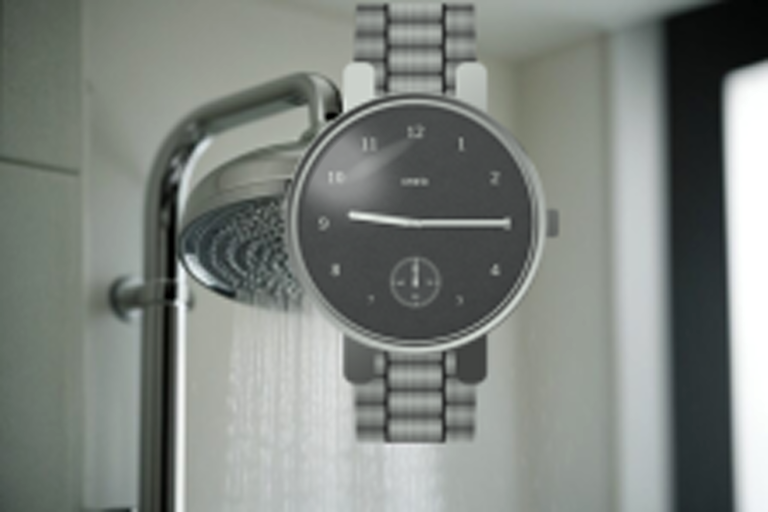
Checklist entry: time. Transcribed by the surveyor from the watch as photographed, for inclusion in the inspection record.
9:15
